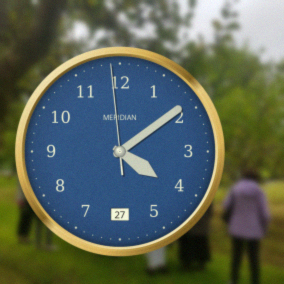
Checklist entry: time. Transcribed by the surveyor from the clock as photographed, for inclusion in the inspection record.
4:08:59
